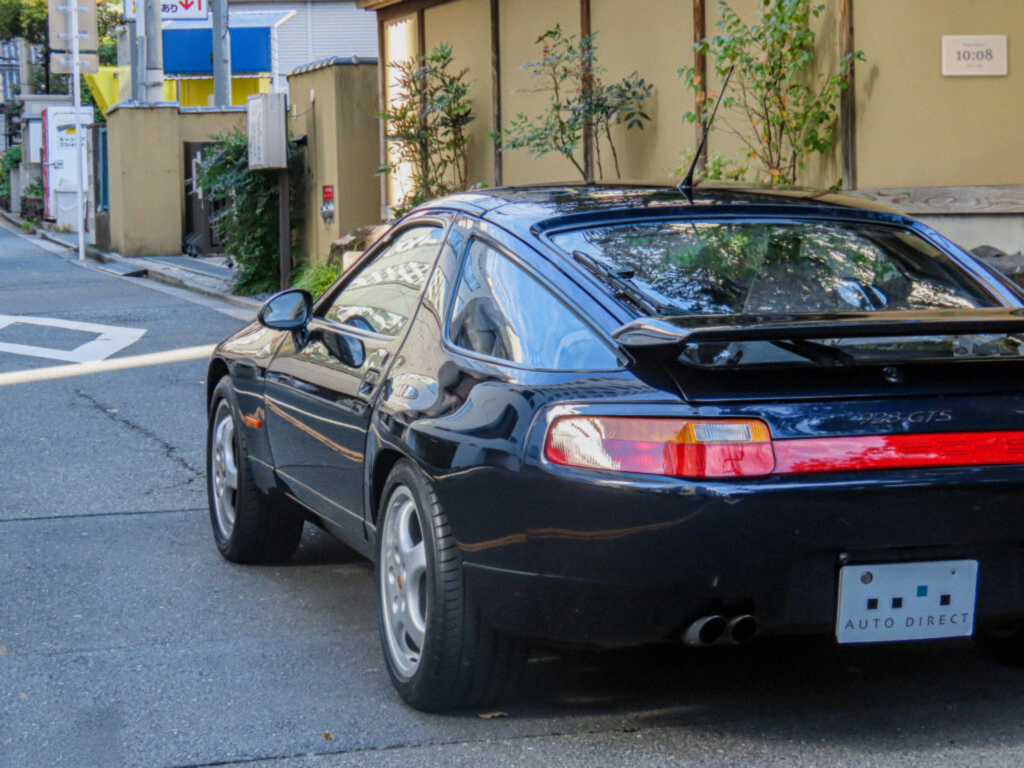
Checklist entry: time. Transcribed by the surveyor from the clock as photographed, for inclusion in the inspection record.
10:08
